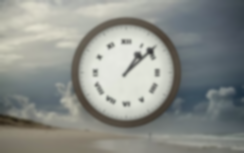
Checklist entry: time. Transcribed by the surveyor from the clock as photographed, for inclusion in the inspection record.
1:08
